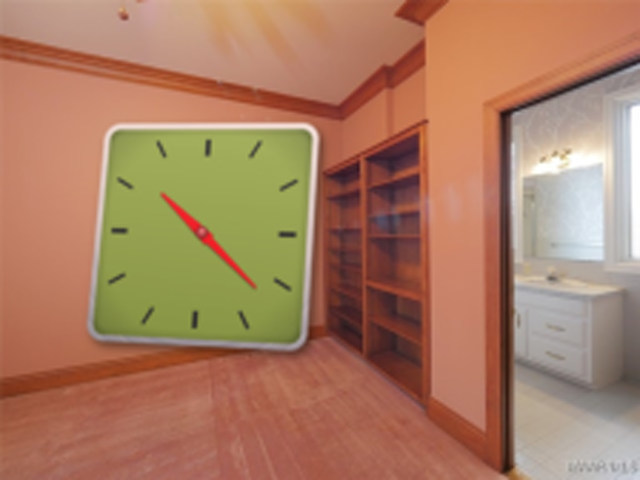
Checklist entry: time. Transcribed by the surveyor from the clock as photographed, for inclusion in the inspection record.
10:22
